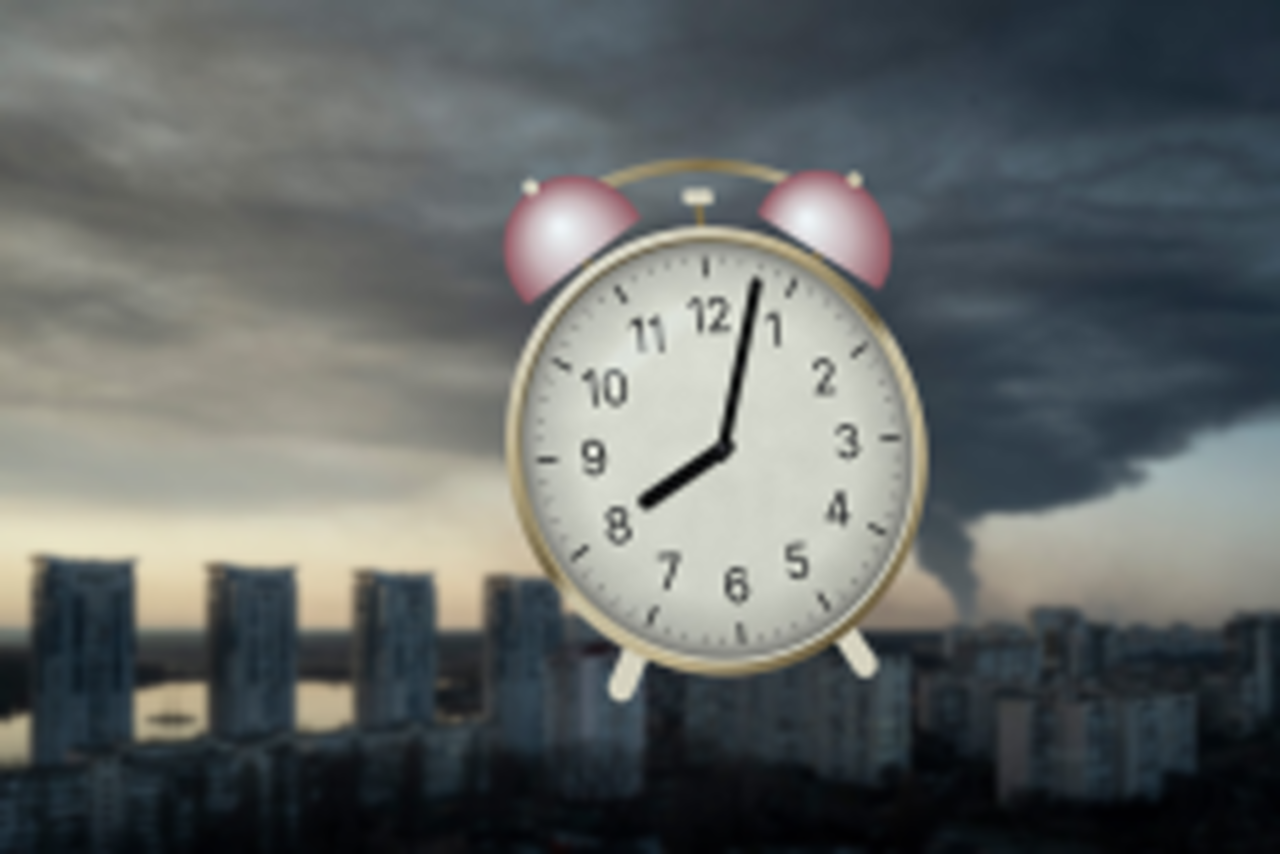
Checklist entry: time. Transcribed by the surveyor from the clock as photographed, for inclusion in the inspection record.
8:03
